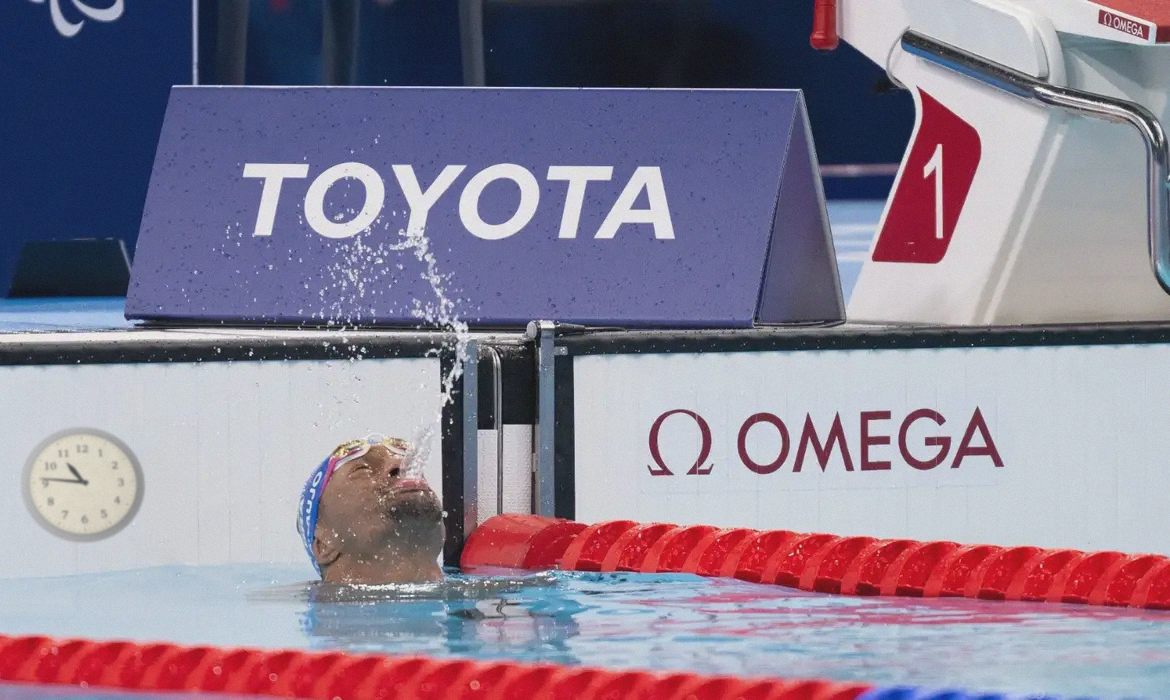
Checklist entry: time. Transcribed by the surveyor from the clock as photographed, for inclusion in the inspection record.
10:46
